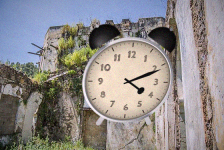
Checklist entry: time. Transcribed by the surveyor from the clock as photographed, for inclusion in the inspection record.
4:11
